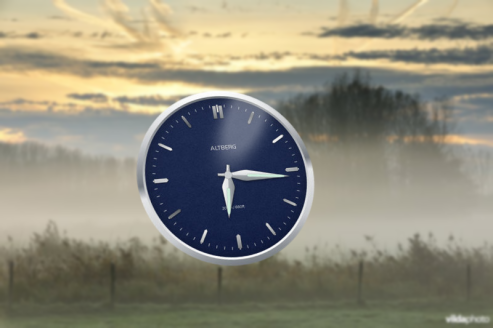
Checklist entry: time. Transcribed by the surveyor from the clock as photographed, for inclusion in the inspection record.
6:16
